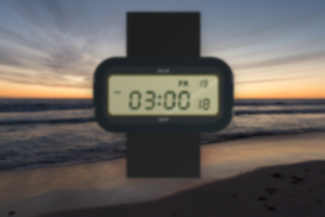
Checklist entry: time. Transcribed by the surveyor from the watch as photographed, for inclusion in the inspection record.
3:00
